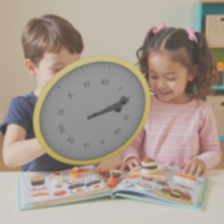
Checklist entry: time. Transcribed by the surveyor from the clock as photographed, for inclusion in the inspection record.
2:09
